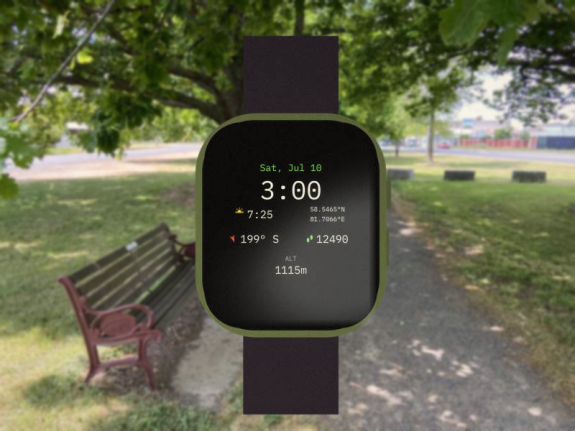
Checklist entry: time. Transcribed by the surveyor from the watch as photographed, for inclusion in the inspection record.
3:00
